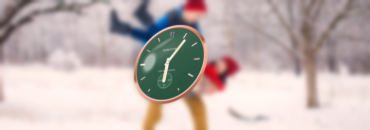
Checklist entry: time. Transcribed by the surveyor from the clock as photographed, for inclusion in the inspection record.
6:06
